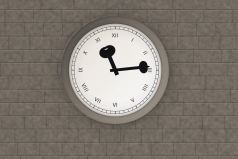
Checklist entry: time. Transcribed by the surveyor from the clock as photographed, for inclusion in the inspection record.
11:14
